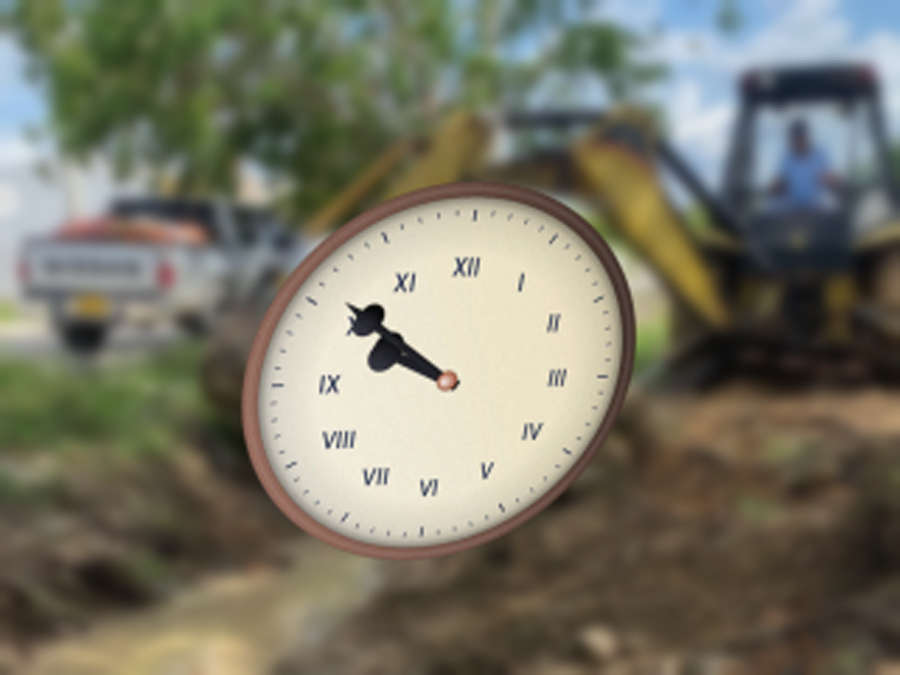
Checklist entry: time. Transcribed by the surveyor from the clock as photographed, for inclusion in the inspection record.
9:51
